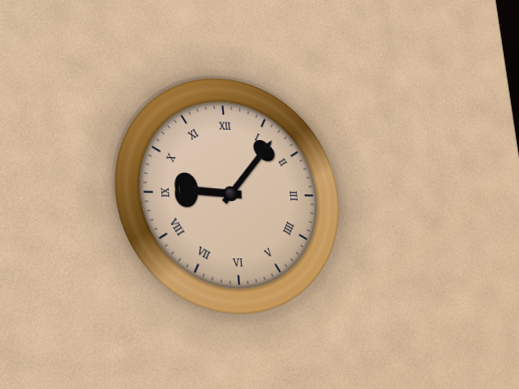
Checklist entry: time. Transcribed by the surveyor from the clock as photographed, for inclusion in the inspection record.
9:07
